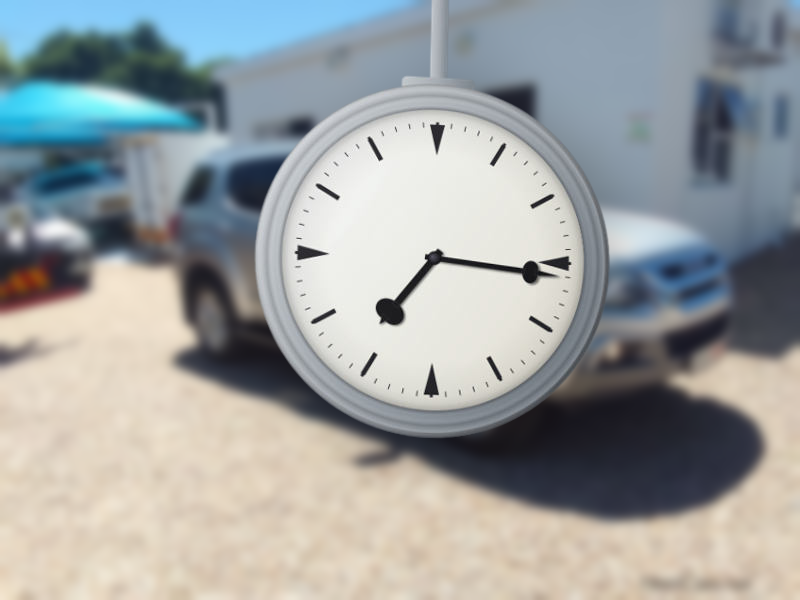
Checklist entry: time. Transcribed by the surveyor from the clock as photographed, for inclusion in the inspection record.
7:16
